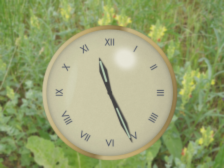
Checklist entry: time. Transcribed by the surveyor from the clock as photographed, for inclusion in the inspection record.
11:26
